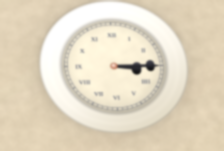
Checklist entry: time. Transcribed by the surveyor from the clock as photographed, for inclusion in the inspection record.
3:15
